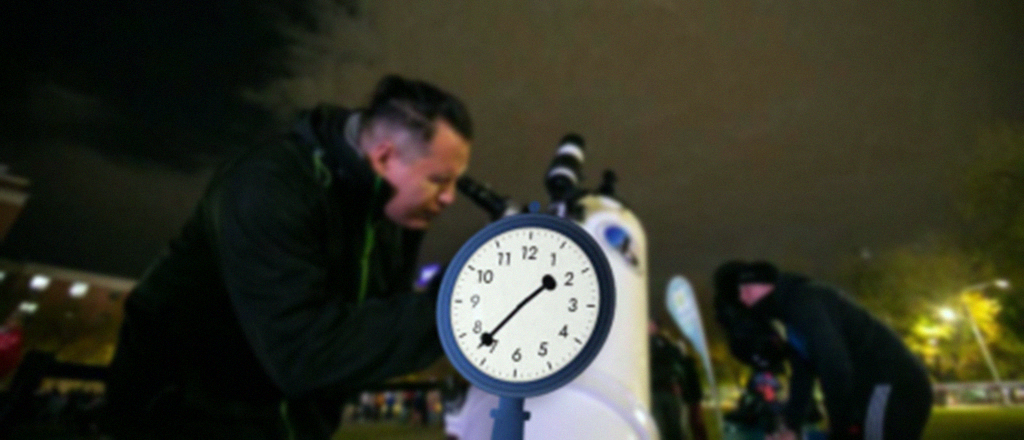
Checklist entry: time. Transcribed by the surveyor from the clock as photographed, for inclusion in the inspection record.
1:37
